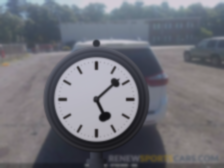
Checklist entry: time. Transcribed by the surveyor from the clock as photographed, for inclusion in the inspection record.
5:08
